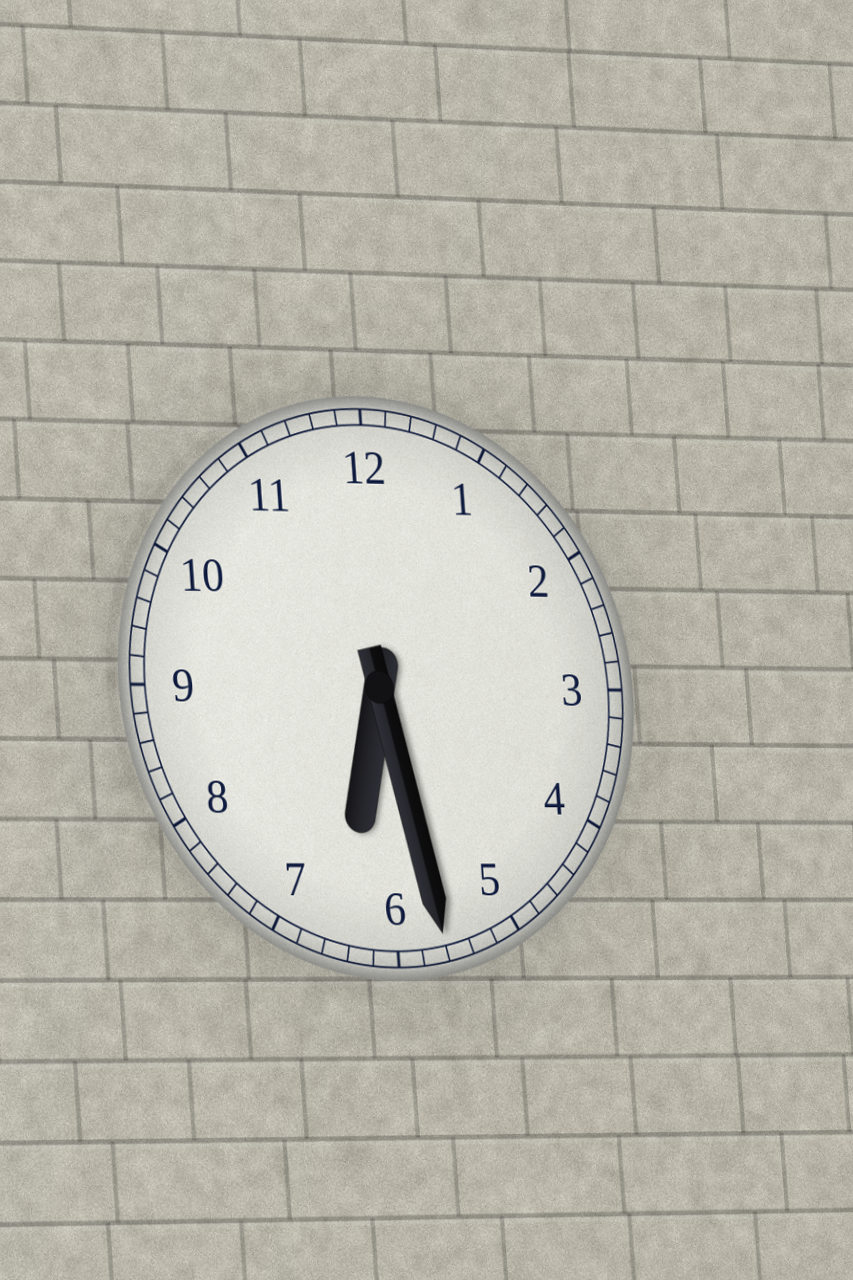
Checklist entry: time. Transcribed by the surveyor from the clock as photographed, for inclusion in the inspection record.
6:28
